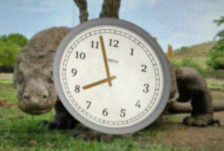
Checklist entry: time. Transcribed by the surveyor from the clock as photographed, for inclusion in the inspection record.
7:57
